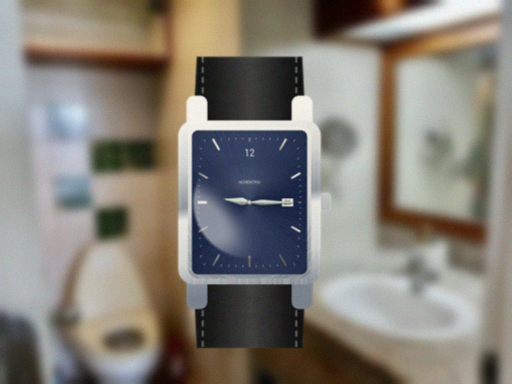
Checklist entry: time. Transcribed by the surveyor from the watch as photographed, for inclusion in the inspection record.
9:15
